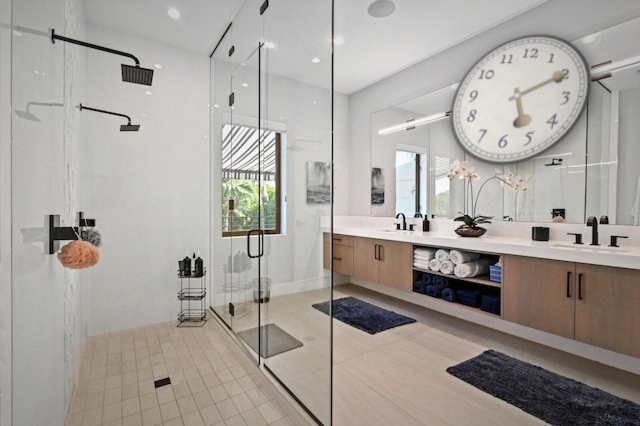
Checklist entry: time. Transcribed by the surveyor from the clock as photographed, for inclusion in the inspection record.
5:10
